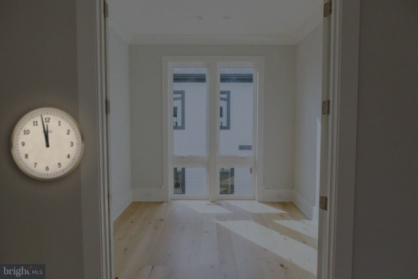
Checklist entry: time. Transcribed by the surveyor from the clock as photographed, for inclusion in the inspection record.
11:58
